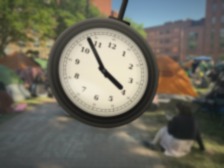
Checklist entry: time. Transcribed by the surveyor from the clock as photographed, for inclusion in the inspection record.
3:53
